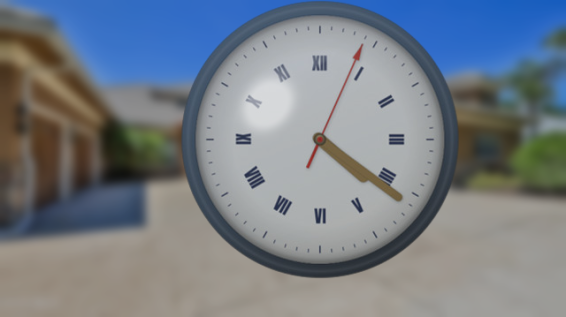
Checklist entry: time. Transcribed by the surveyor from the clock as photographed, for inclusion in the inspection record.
4:21:04
